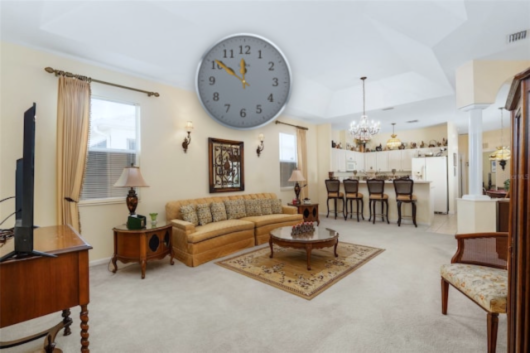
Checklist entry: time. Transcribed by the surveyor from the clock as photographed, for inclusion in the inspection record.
11:51
